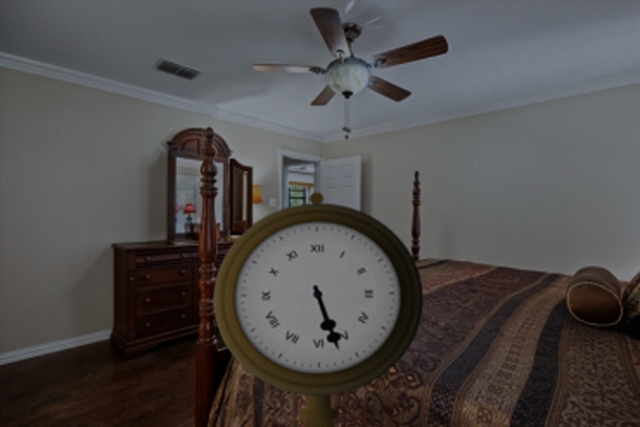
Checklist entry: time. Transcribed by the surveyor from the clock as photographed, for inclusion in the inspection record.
5:27
